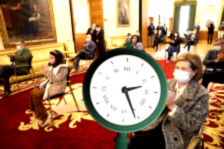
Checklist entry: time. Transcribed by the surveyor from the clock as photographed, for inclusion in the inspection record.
2:26
